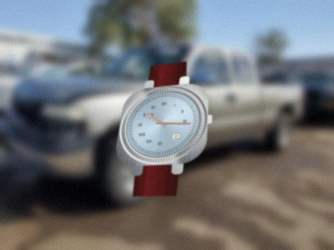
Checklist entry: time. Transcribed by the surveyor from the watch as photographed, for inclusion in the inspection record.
10:16
